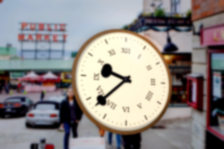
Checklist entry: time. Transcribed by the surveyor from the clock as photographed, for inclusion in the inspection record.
9:38
